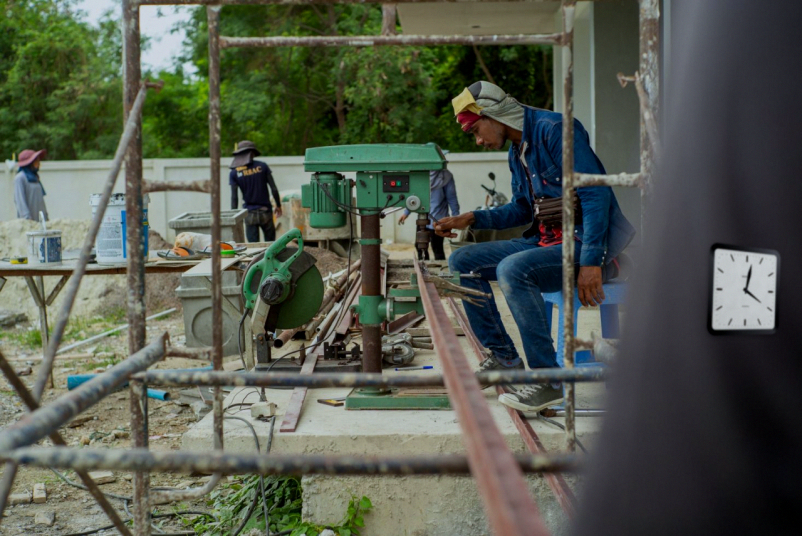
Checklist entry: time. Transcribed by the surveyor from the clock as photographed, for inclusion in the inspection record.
4:02
